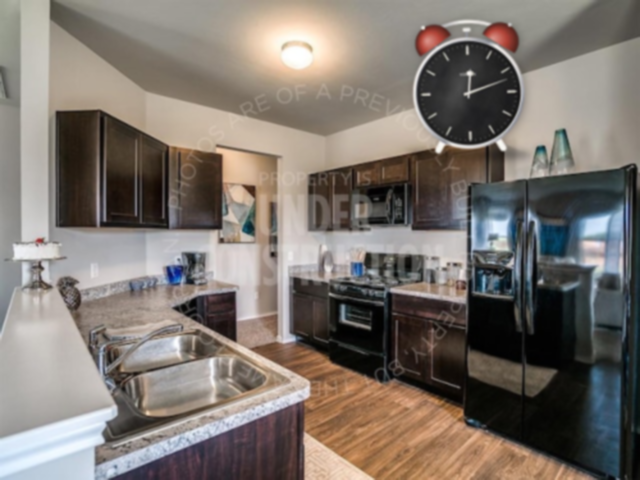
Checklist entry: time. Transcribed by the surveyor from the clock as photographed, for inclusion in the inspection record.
12:12
